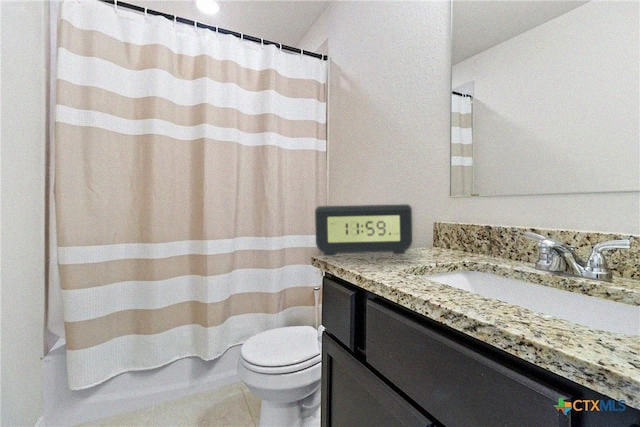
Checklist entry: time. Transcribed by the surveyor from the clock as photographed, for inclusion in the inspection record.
11:59
